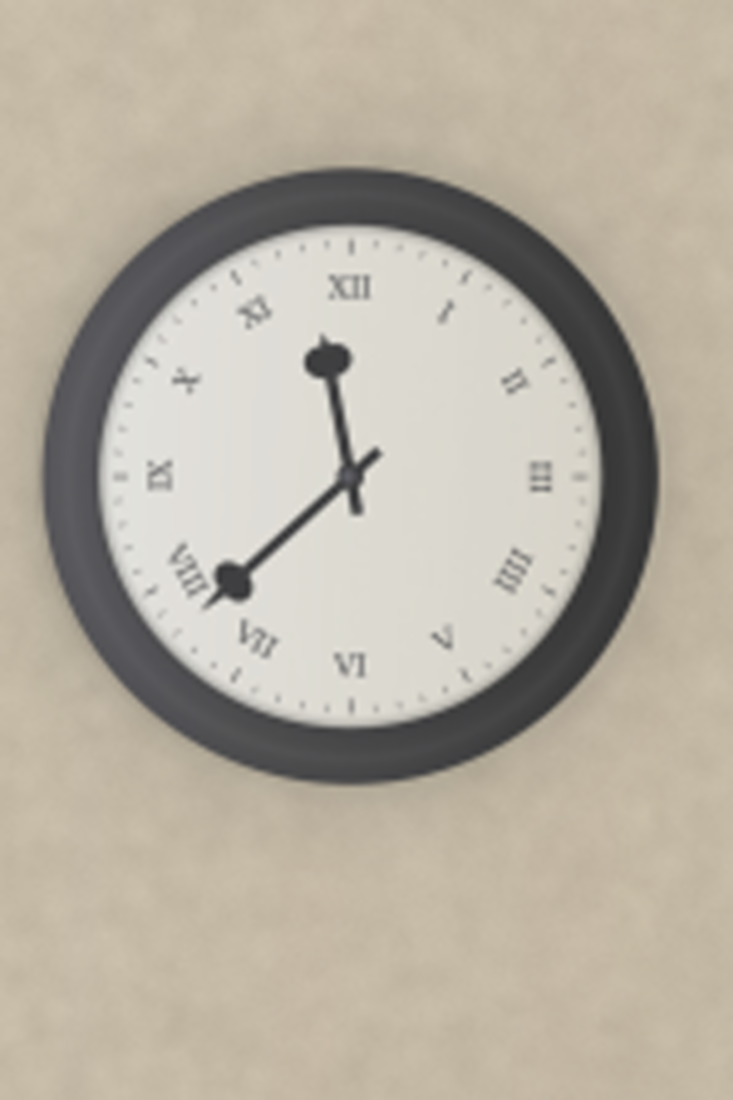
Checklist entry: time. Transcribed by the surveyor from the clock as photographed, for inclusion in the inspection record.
11:38
